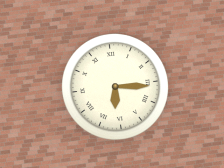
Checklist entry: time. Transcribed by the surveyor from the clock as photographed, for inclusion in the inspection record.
6:16
